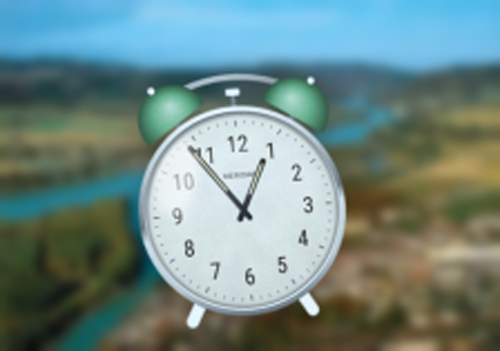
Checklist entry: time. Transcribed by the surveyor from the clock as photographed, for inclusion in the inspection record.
12:54
